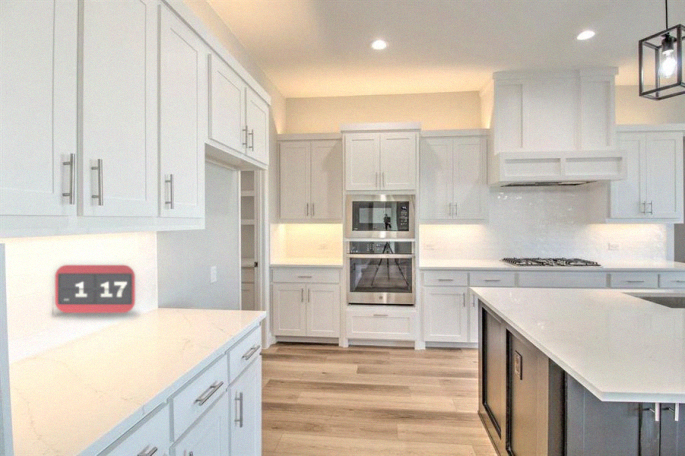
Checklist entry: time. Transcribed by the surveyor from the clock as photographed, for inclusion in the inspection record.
1:17
